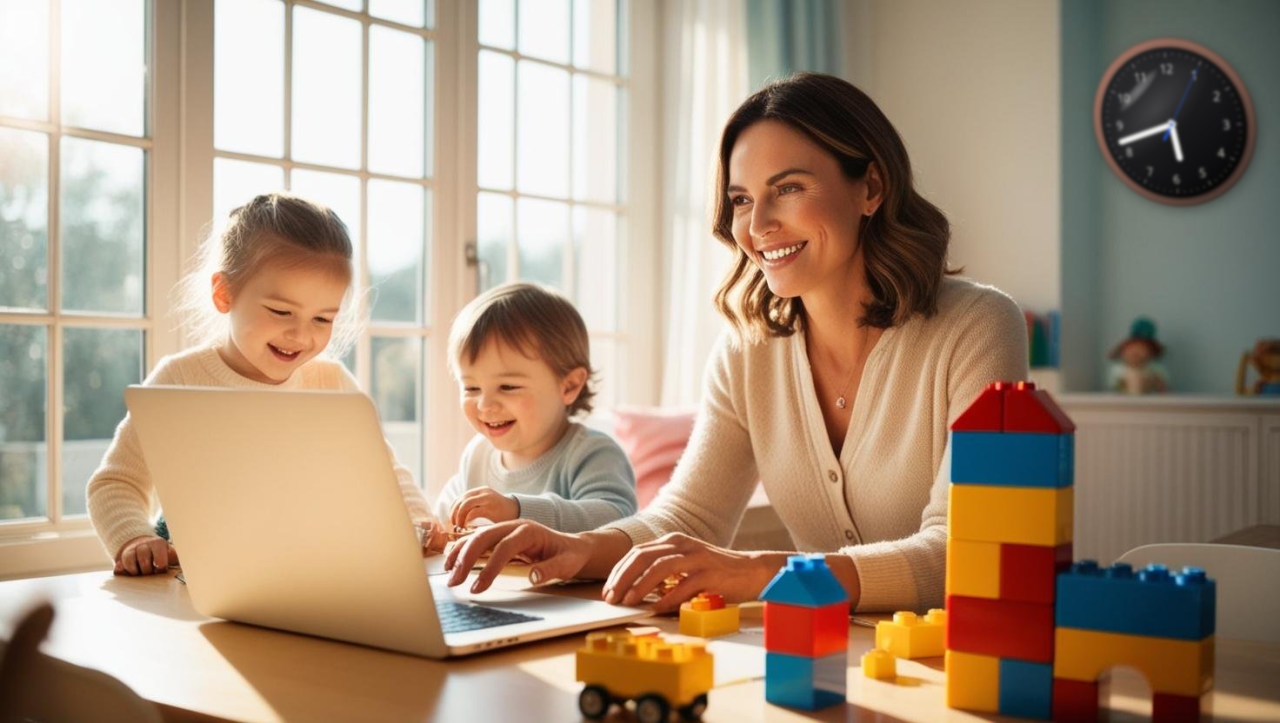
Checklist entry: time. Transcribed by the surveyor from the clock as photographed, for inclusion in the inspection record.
5:42:05
